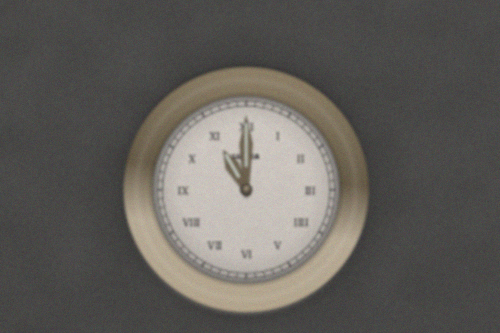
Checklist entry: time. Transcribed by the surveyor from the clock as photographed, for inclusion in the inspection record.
11:00
